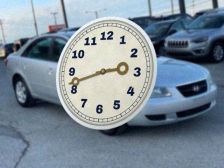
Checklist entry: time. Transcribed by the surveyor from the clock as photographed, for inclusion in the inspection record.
2:42
